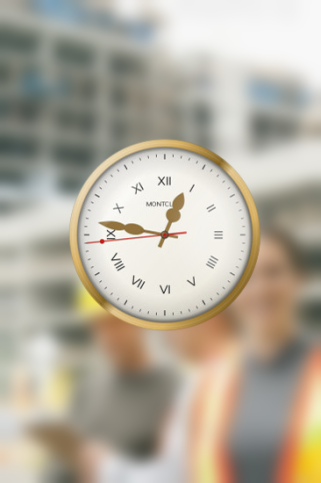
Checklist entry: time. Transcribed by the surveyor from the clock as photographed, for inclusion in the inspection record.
12:46:44
